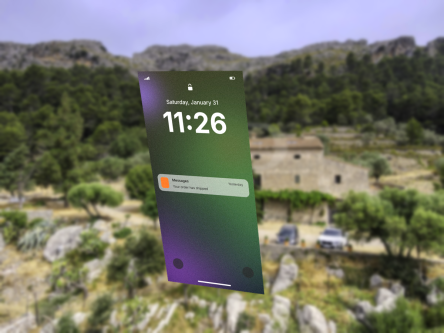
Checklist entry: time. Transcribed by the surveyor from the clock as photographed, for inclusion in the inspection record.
11:26
